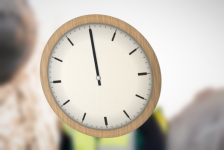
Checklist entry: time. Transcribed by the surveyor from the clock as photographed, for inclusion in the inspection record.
12:00
